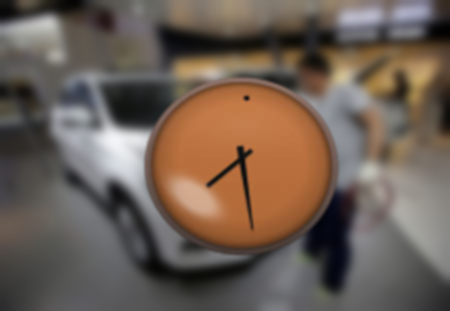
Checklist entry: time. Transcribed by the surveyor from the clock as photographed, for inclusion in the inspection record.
7:28
